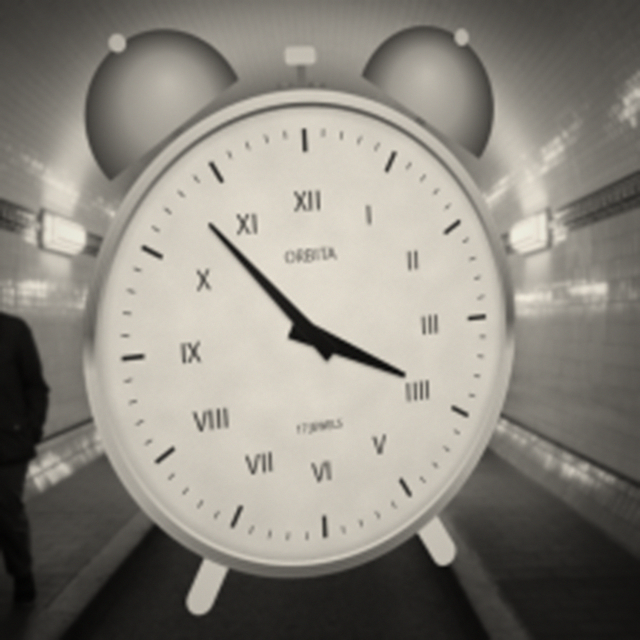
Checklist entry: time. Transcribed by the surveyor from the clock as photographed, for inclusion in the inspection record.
3:53
